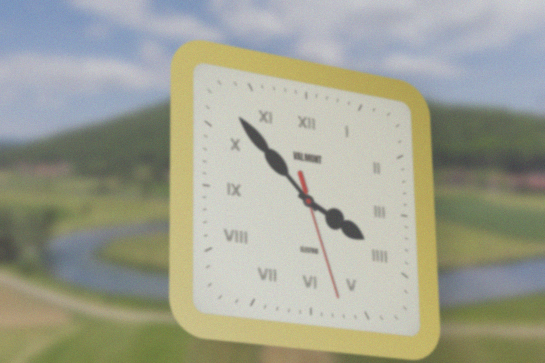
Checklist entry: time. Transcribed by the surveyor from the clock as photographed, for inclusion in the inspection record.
3:52:27
